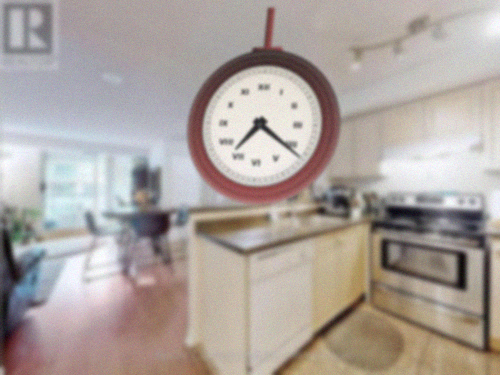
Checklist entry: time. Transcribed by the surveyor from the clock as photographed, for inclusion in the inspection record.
7:21
